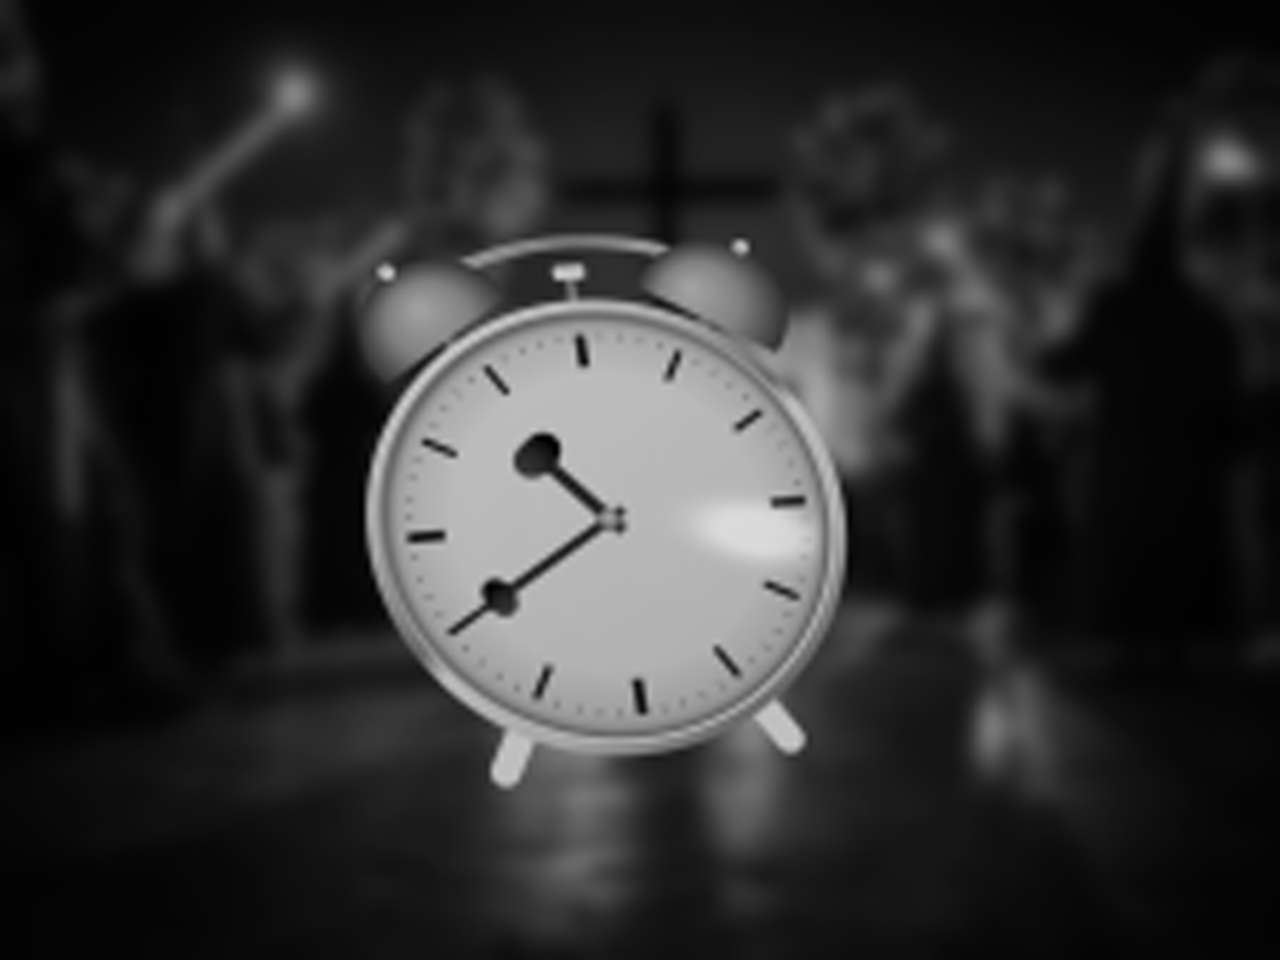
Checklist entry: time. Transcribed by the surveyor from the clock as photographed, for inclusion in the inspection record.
10:40
